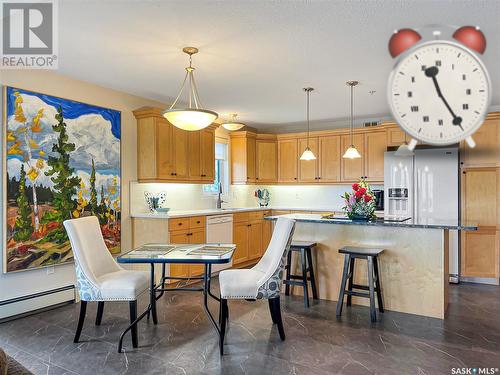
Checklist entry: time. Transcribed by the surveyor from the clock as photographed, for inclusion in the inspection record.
11:25
